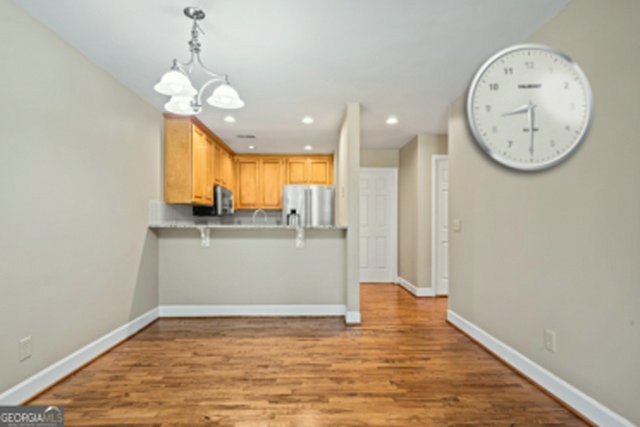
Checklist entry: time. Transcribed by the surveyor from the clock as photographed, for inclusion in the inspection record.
8:30
